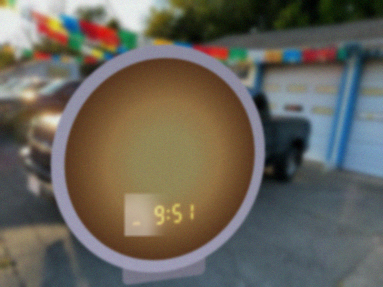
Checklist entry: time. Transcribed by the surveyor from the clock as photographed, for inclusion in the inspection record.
9:51
